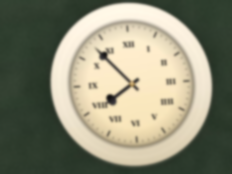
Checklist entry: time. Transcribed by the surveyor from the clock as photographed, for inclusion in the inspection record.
7:53
